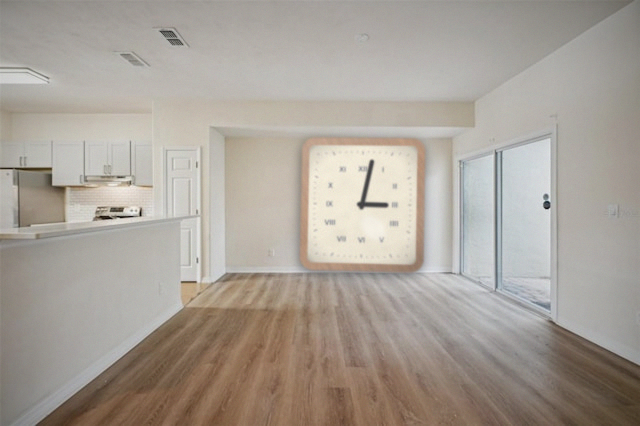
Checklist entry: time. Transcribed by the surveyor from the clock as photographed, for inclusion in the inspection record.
3:02
